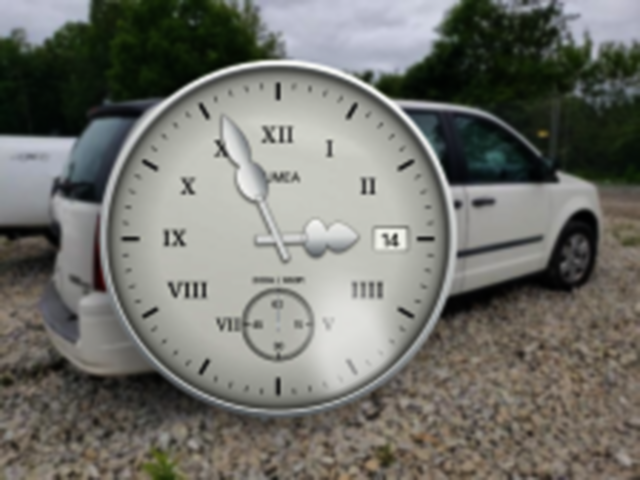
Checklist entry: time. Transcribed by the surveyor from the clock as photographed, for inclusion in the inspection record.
2:56
